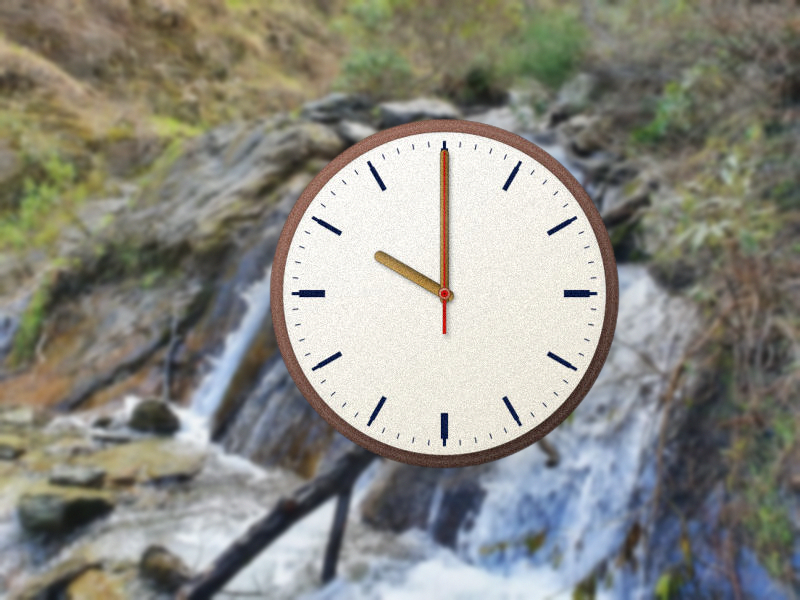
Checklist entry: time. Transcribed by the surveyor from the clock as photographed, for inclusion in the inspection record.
10:00:00
